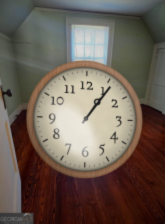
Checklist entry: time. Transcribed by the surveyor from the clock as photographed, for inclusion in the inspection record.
1:06
